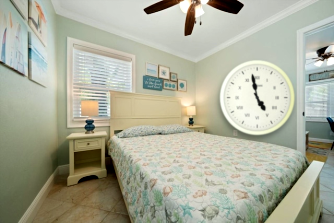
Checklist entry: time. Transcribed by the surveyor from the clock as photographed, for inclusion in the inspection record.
4:58
